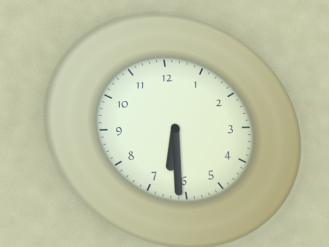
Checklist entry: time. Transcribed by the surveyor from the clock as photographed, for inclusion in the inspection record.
6:31
